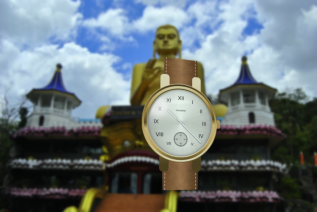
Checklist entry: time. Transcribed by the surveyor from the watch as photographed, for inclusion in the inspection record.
10:22
